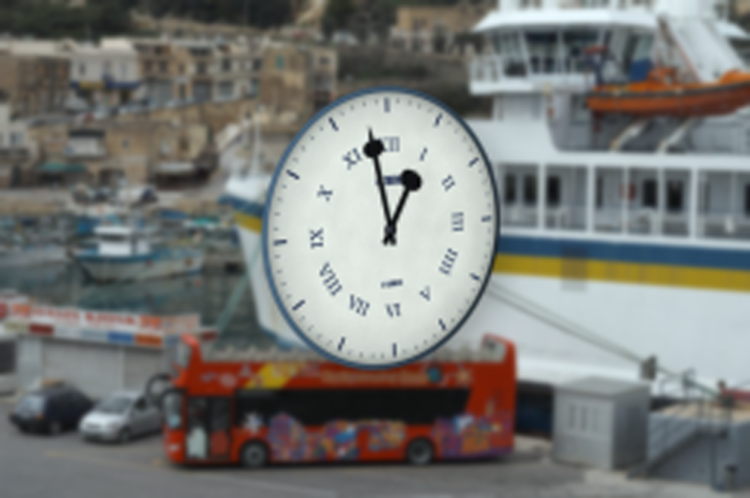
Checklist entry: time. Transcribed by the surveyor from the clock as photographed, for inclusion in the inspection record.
12:58
